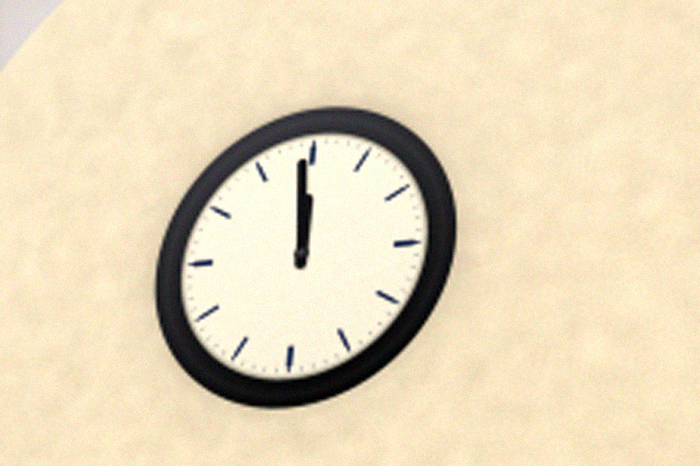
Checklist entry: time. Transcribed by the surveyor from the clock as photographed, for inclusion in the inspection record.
11:59
